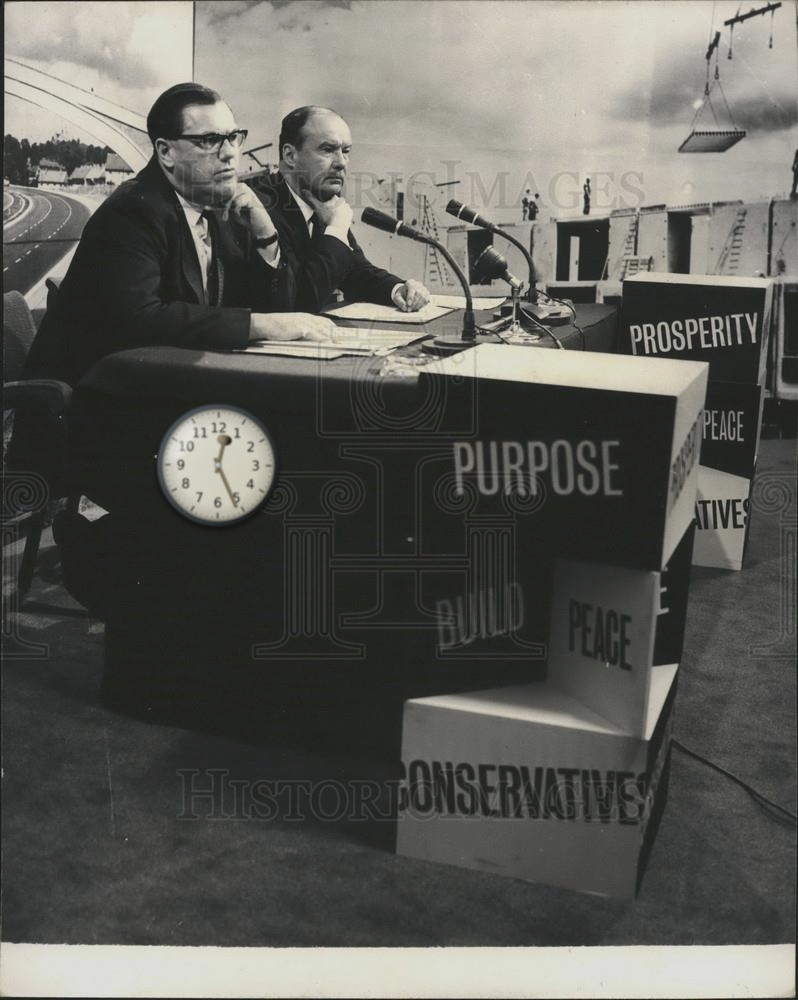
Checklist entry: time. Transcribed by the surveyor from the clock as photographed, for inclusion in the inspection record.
12:26
